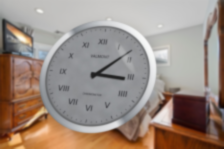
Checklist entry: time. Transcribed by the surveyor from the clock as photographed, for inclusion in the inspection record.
3:08
